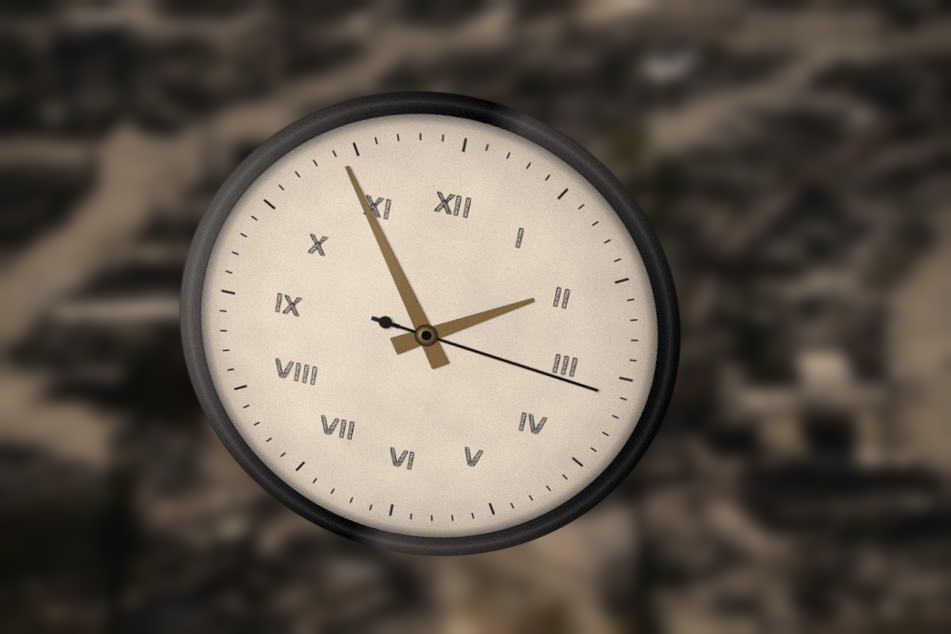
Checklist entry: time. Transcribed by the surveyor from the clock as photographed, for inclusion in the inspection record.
1:54:16
